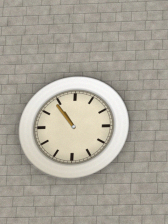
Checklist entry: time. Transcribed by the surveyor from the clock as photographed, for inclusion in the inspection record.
10:54
